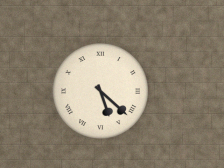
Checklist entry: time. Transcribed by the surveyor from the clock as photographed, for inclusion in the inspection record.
5:22
